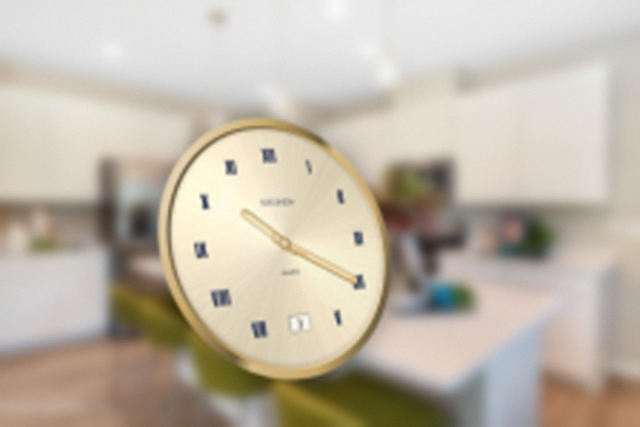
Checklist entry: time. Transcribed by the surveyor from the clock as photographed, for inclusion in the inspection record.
10:20
